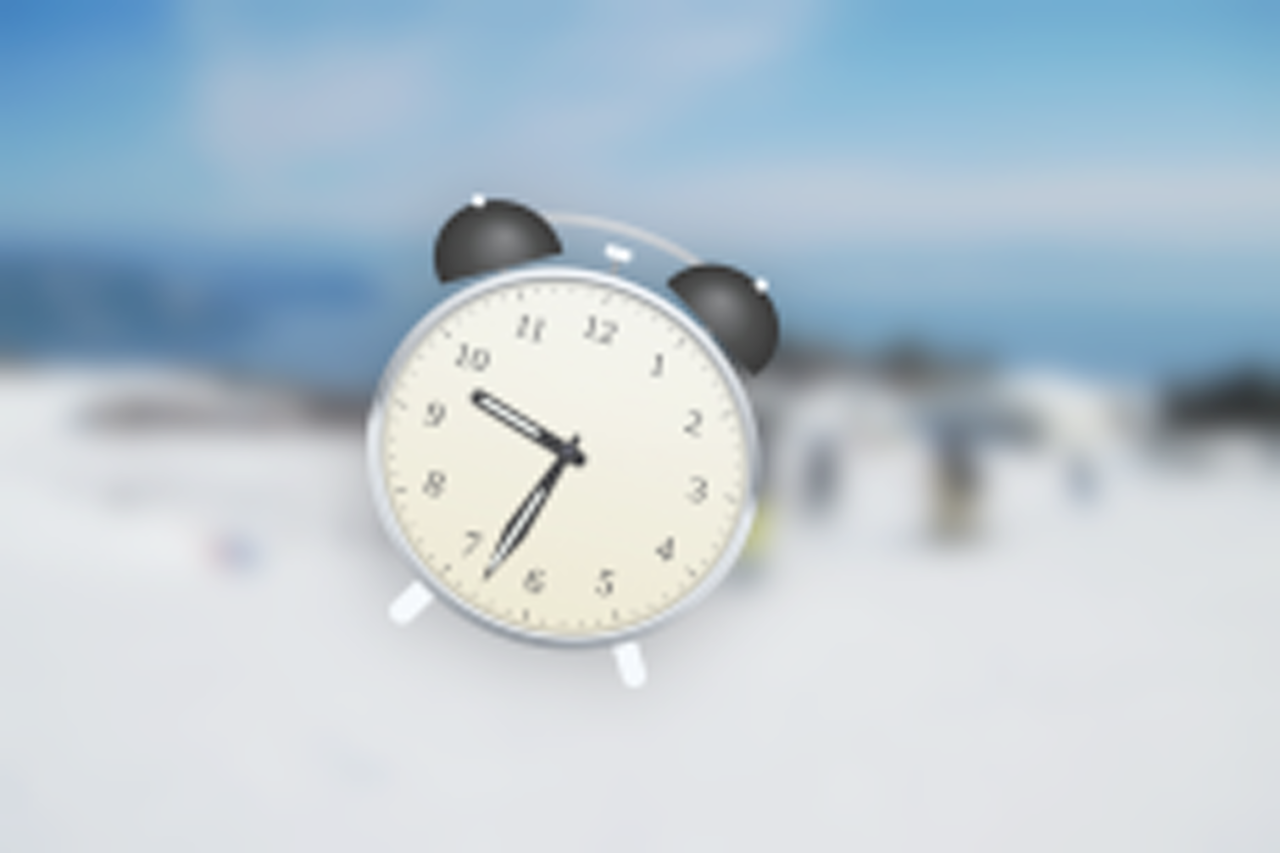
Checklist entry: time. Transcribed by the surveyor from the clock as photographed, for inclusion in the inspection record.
9:33
